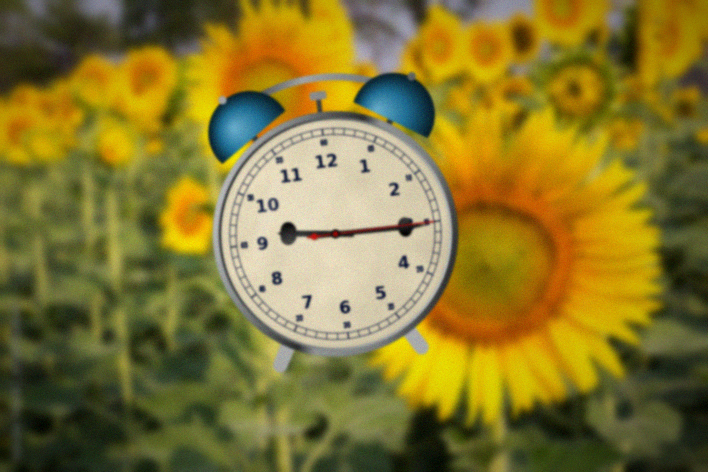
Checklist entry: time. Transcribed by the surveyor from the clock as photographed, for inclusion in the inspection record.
9:15:15
